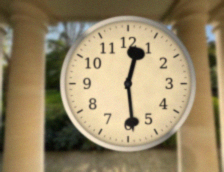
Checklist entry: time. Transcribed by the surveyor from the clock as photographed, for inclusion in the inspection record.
12:29
